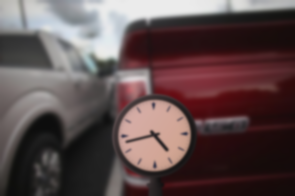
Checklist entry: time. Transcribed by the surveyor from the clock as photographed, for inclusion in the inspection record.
4:43
